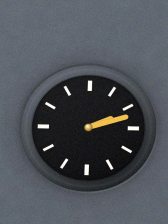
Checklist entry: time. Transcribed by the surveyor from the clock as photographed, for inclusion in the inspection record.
2:12
